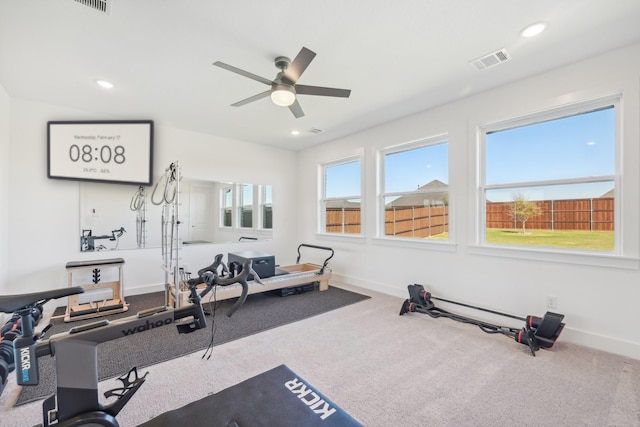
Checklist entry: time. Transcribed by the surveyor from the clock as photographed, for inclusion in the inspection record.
8:08
